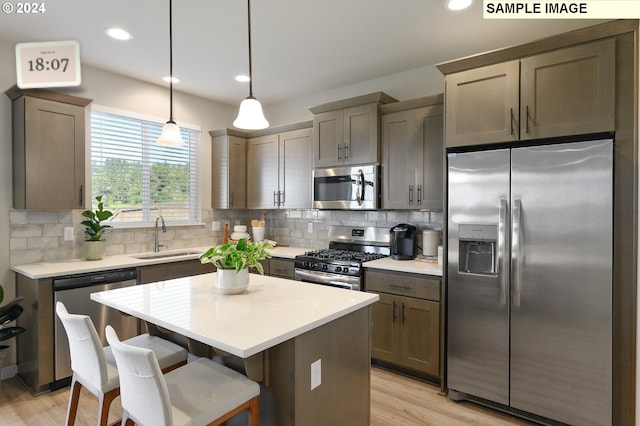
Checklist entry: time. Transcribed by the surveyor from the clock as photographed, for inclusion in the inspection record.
18:07
